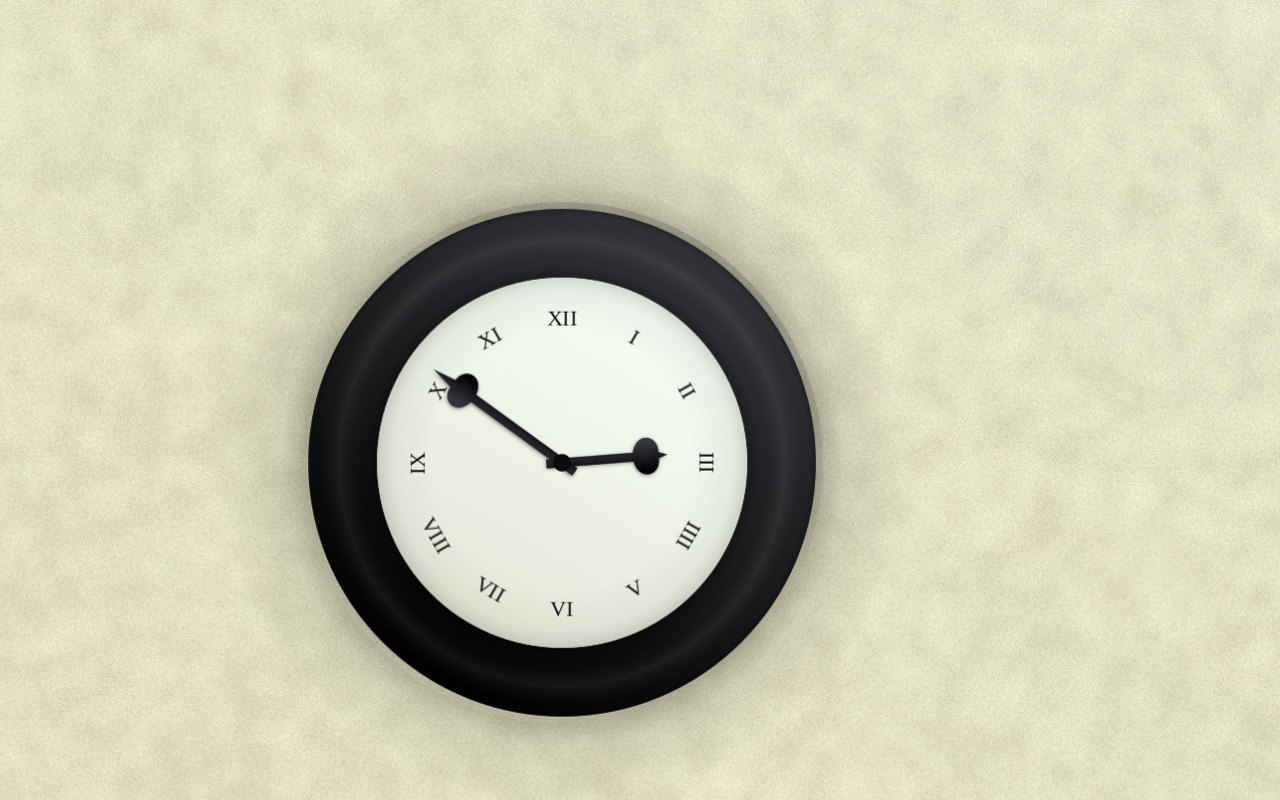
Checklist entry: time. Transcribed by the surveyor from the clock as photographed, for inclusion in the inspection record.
2:51
